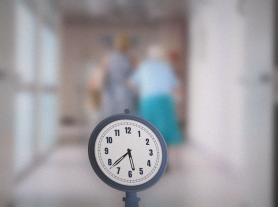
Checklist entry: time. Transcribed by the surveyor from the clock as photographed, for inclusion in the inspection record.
5:38
